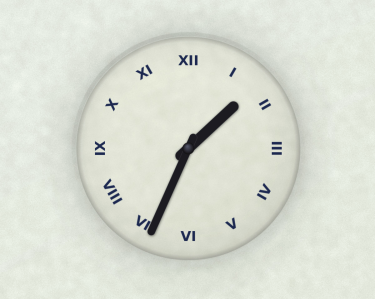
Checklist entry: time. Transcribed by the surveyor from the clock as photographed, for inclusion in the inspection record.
1:34
